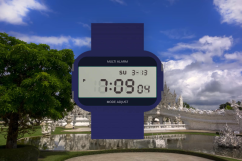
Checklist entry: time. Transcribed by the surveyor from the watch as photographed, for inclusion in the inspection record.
7:09:04
